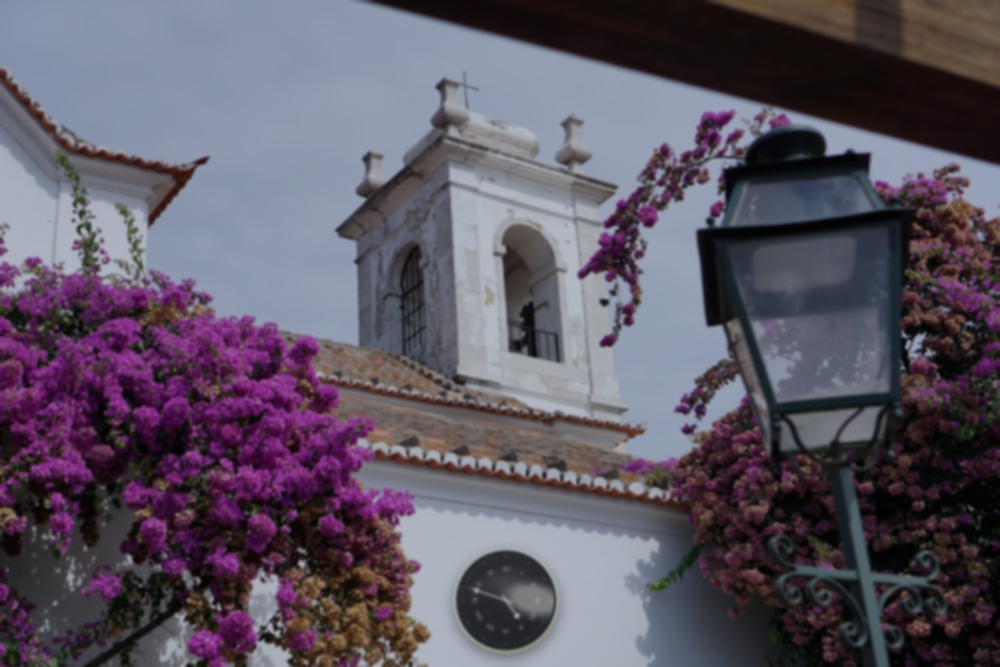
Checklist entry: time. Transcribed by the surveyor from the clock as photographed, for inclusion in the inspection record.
4:48
